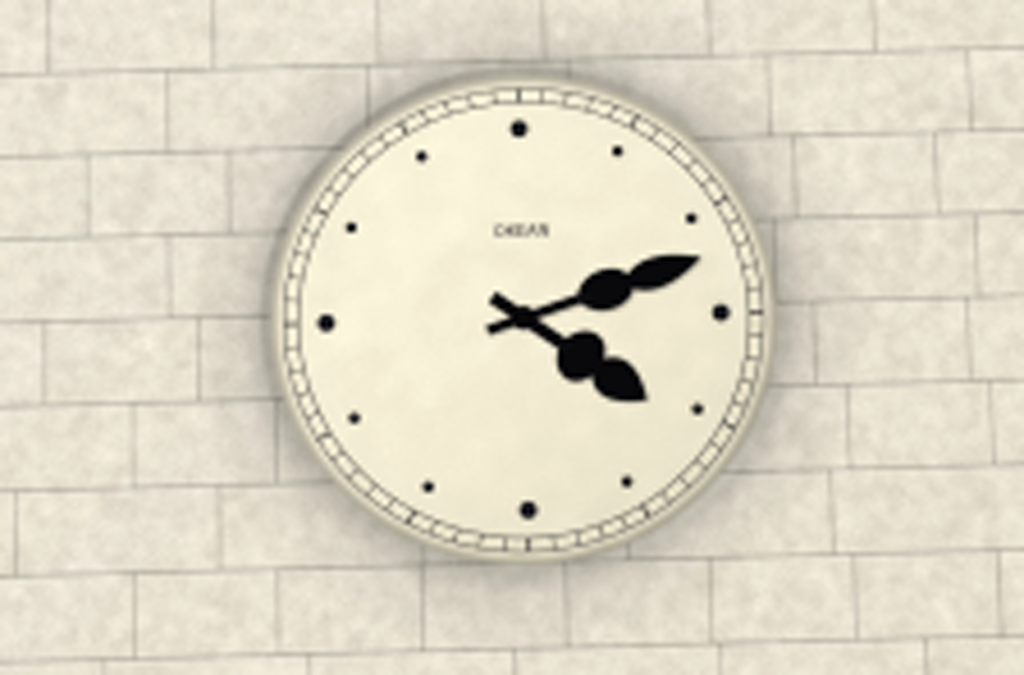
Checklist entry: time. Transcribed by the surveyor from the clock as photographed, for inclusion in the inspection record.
4:12
